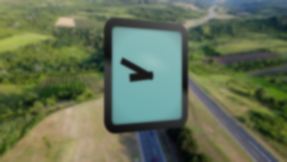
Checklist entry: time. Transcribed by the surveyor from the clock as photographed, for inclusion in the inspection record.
8:49
